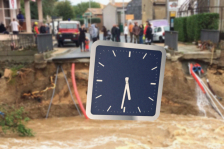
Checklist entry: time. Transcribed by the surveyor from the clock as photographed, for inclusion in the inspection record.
5:31
